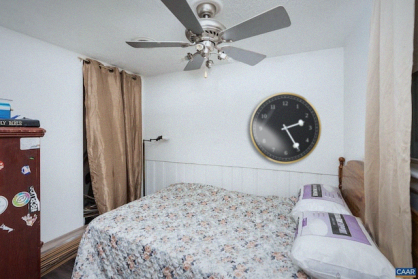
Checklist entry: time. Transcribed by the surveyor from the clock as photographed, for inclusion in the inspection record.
2:25
